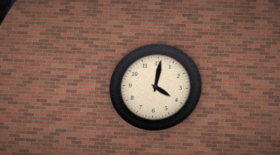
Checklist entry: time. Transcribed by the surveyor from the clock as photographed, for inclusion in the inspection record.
4:01
